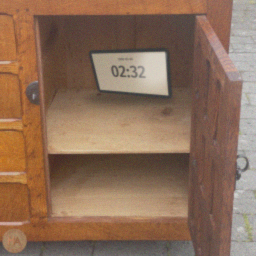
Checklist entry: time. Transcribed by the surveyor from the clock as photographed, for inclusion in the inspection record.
2:32
